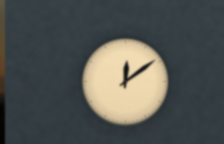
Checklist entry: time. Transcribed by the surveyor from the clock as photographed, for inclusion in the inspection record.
12:09
